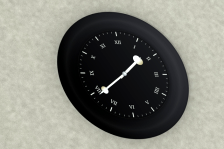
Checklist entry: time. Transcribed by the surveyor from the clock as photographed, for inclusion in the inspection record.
1:39
